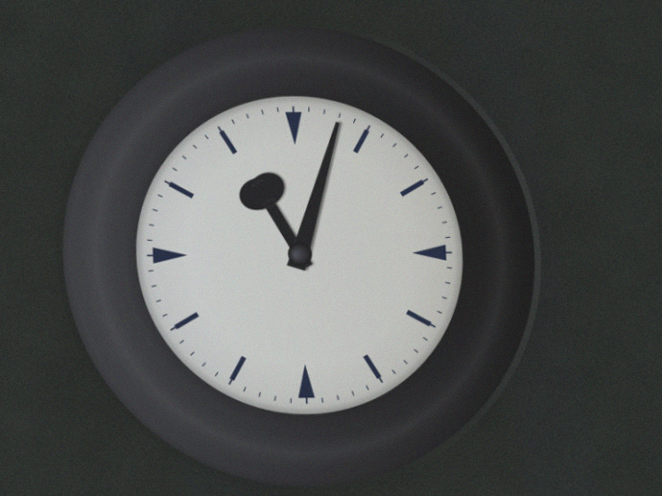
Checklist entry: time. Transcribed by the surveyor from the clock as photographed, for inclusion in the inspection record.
11:03
